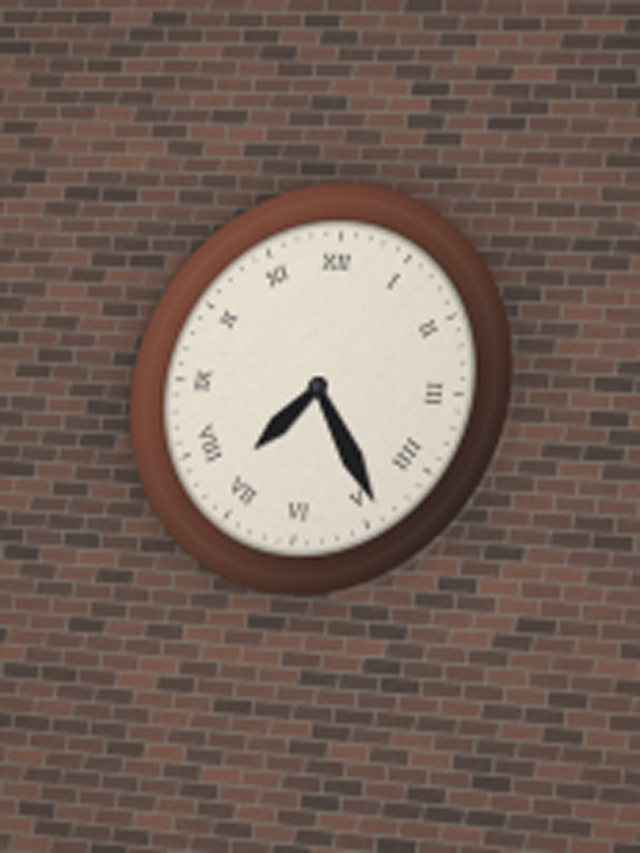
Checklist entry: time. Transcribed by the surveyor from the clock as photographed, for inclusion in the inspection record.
7:24
